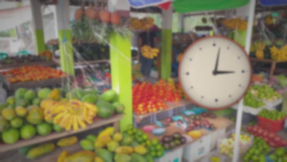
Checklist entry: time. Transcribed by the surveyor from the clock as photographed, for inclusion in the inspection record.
3:02
